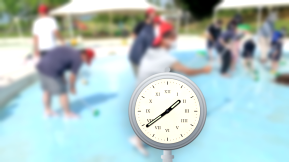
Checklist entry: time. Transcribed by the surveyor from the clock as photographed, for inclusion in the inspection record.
1:39
